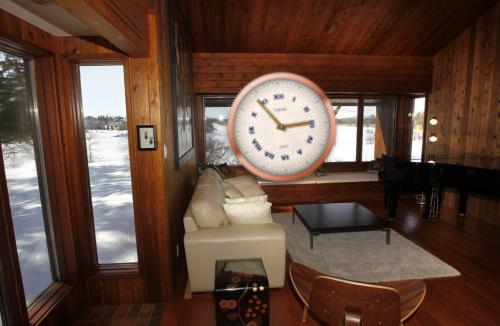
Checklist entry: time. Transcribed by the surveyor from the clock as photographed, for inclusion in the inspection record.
2:54
